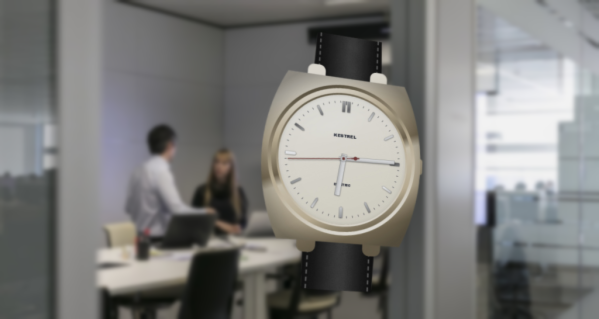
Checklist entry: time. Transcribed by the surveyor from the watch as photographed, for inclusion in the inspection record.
6:14:44
